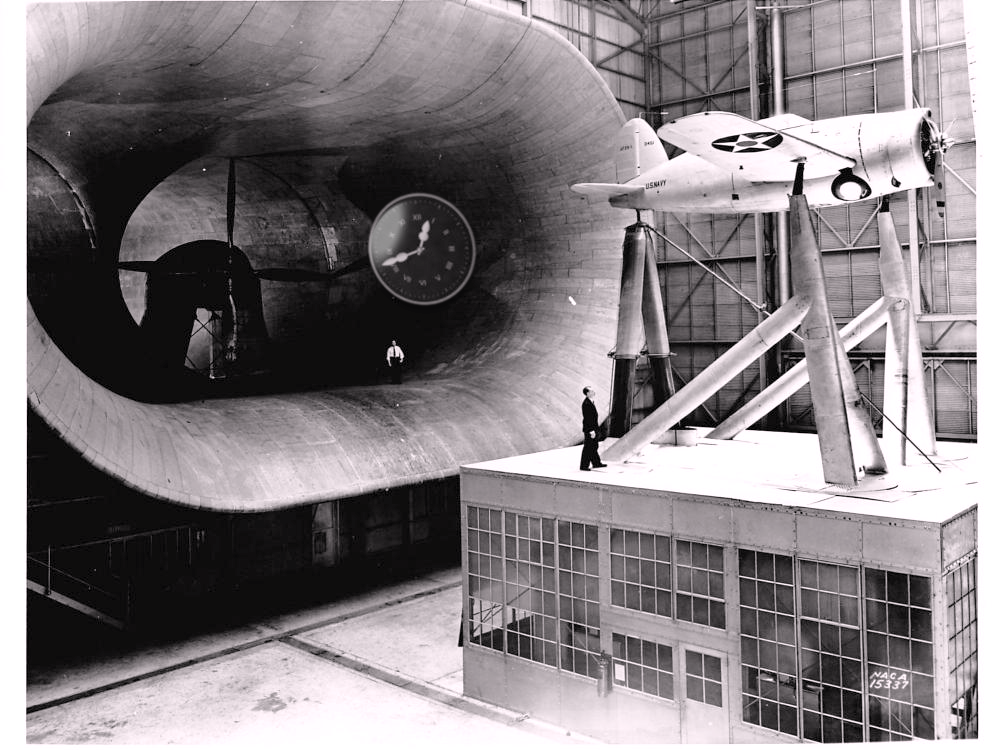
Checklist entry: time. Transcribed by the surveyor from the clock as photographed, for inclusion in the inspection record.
12:42
